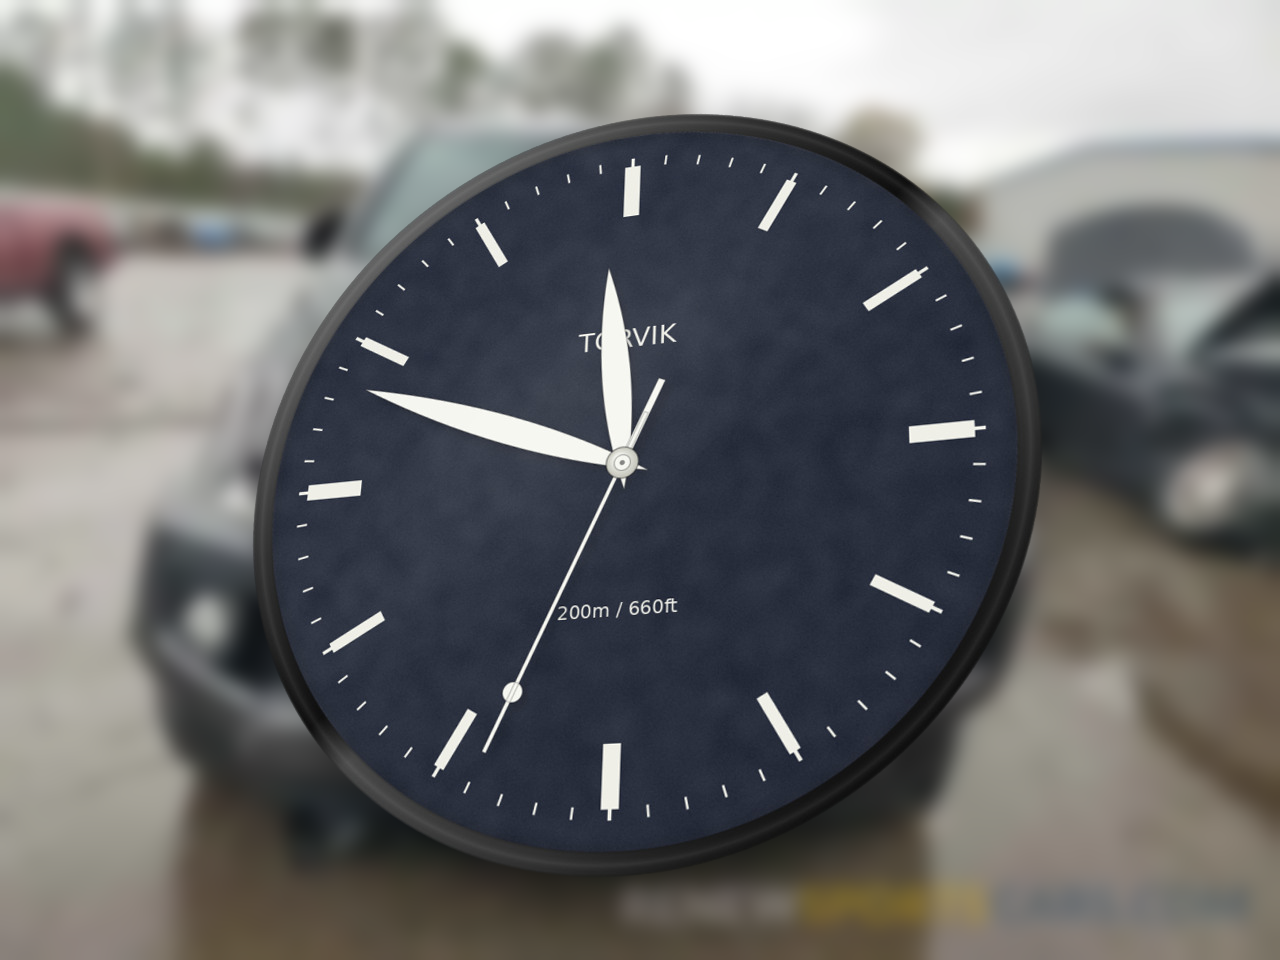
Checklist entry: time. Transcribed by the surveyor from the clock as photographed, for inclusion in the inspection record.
11:48:34
